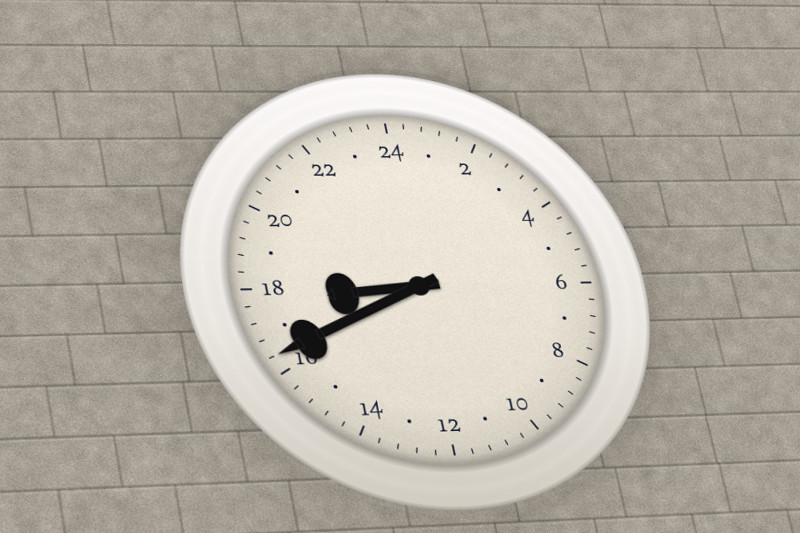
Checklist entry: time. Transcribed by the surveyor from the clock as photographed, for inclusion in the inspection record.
17:41
